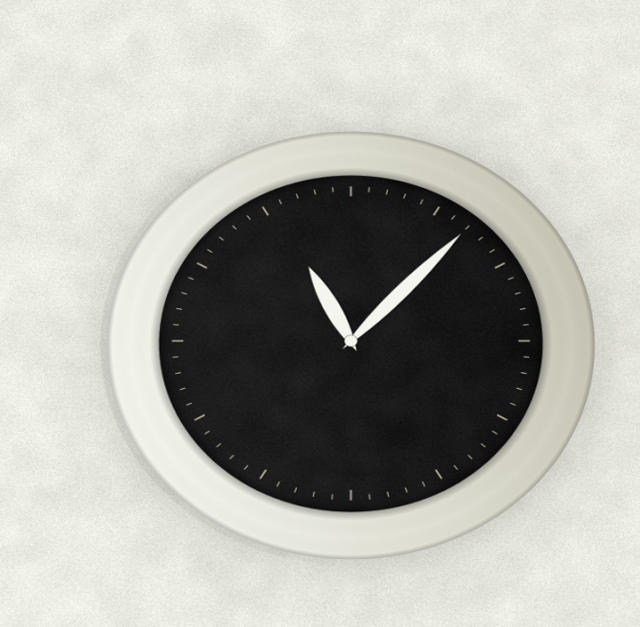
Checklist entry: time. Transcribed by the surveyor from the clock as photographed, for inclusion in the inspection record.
11:07
